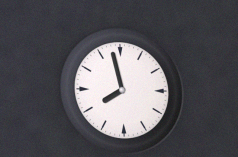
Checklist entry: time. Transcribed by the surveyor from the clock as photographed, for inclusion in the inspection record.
7:58
